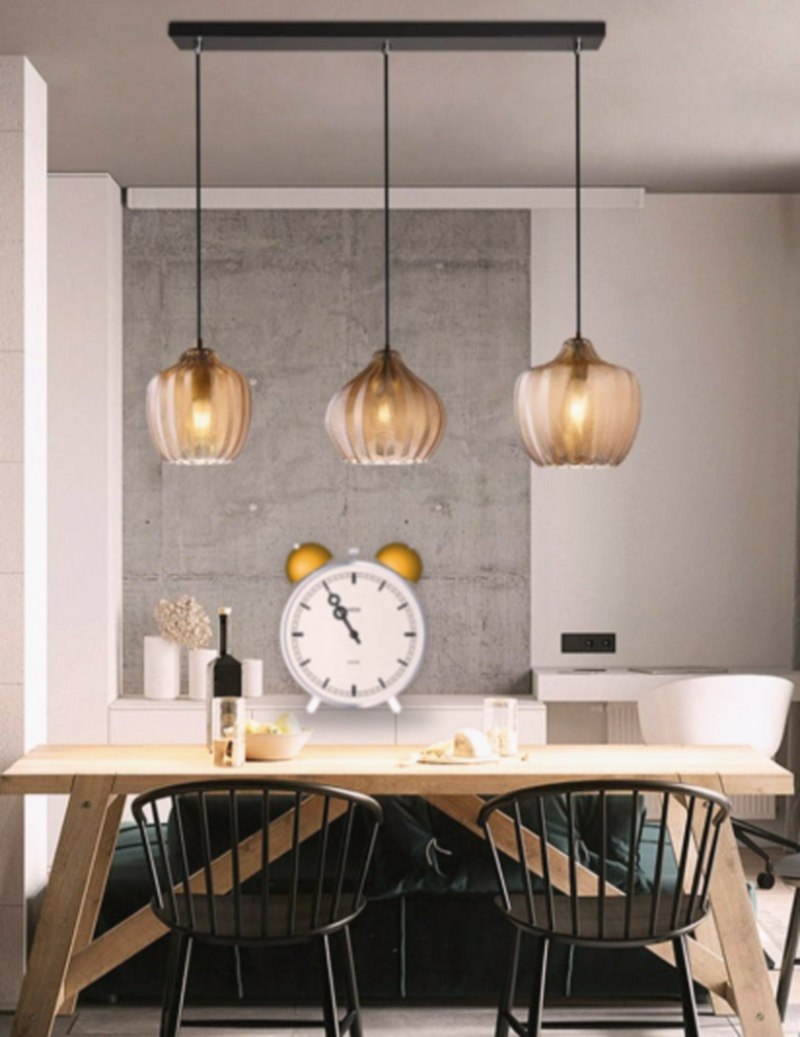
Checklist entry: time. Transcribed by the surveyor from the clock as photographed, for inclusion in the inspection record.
10:55
